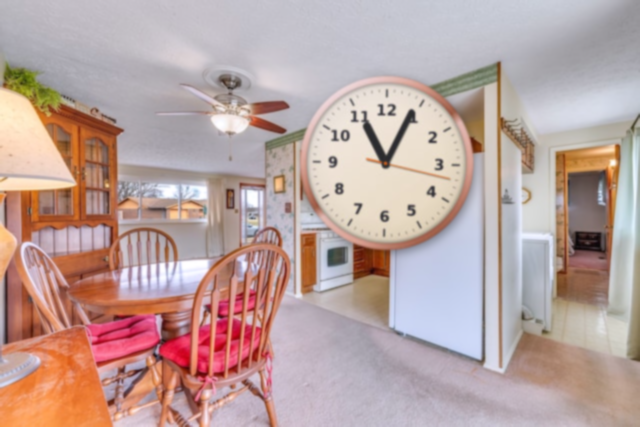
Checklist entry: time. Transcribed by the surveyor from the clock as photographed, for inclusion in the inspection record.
11:04:17
